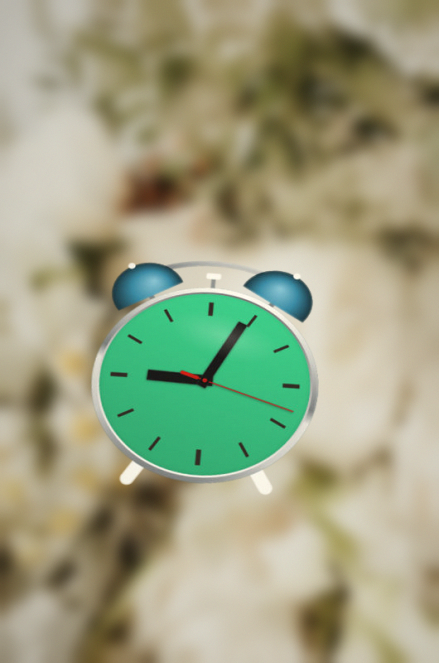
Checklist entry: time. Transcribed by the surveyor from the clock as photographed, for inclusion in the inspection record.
9:04:18
